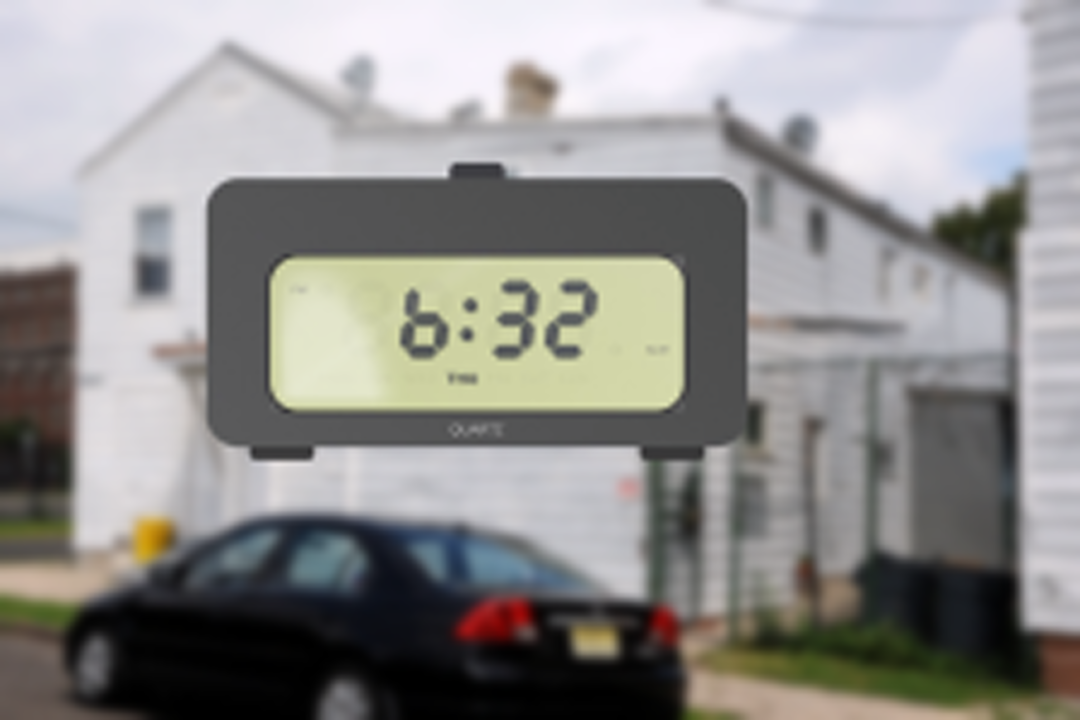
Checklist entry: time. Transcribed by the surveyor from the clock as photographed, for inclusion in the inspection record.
6:32
